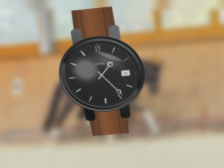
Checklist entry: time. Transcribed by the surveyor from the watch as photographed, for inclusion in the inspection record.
1:24
